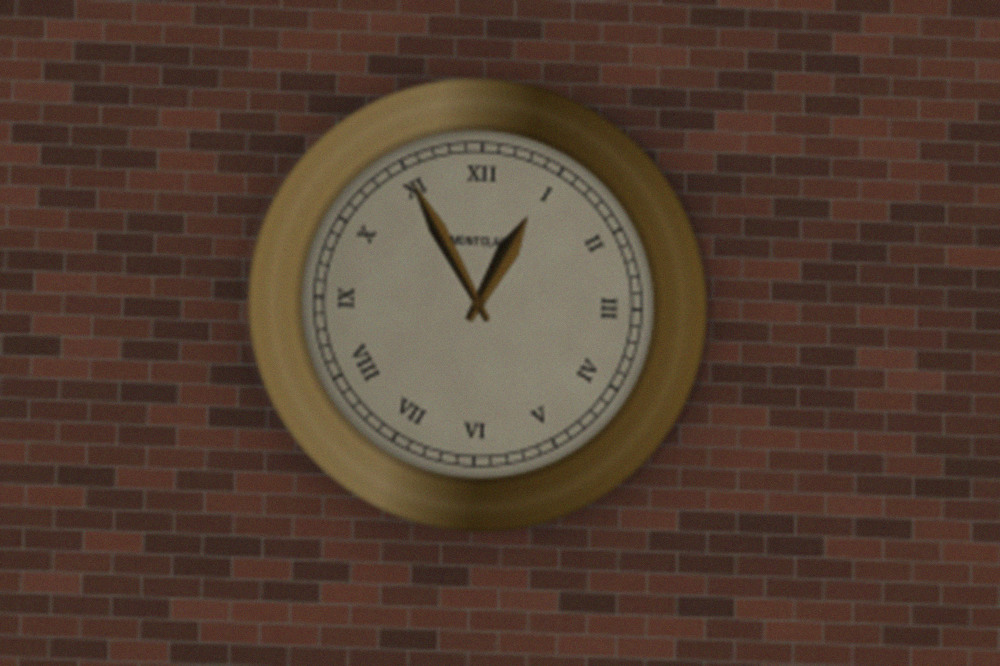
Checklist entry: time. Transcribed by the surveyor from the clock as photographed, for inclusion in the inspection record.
12:55
